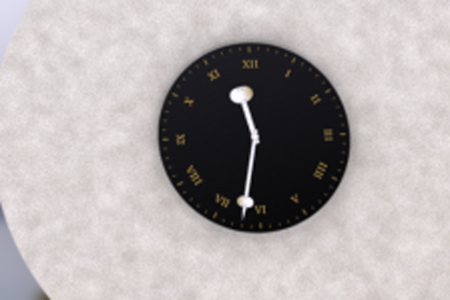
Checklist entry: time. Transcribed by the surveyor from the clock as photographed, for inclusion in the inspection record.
11:32
